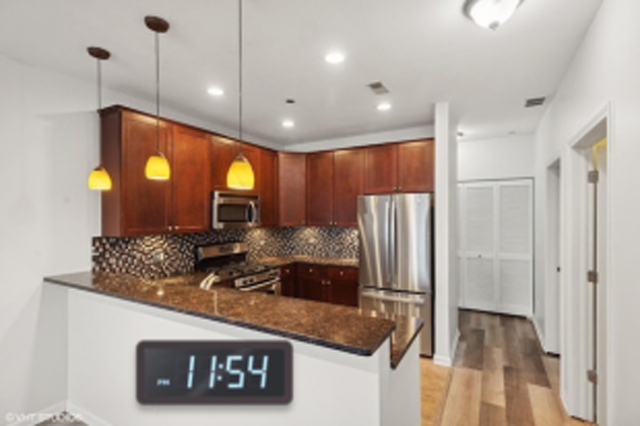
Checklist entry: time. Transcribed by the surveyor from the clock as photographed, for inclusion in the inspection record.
11:54
